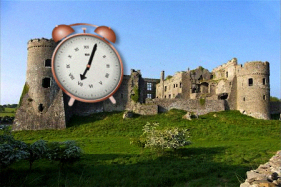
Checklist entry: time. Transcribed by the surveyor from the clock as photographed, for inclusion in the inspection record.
7:04
